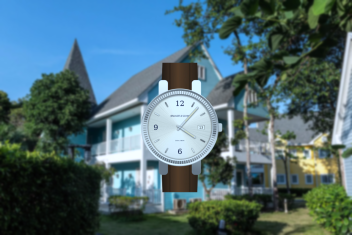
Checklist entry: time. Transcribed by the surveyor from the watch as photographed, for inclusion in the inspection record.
4:07
